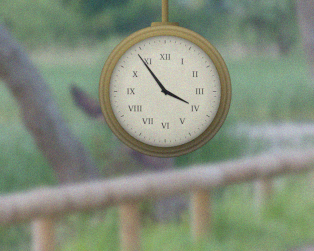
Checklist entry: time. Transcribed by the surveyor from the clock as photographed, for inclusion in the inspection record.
3:54
